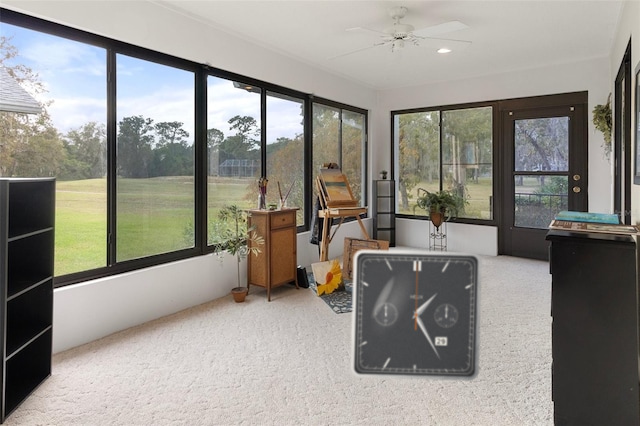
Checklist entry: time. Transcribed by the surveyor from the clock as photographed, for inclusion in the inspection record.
1:25
